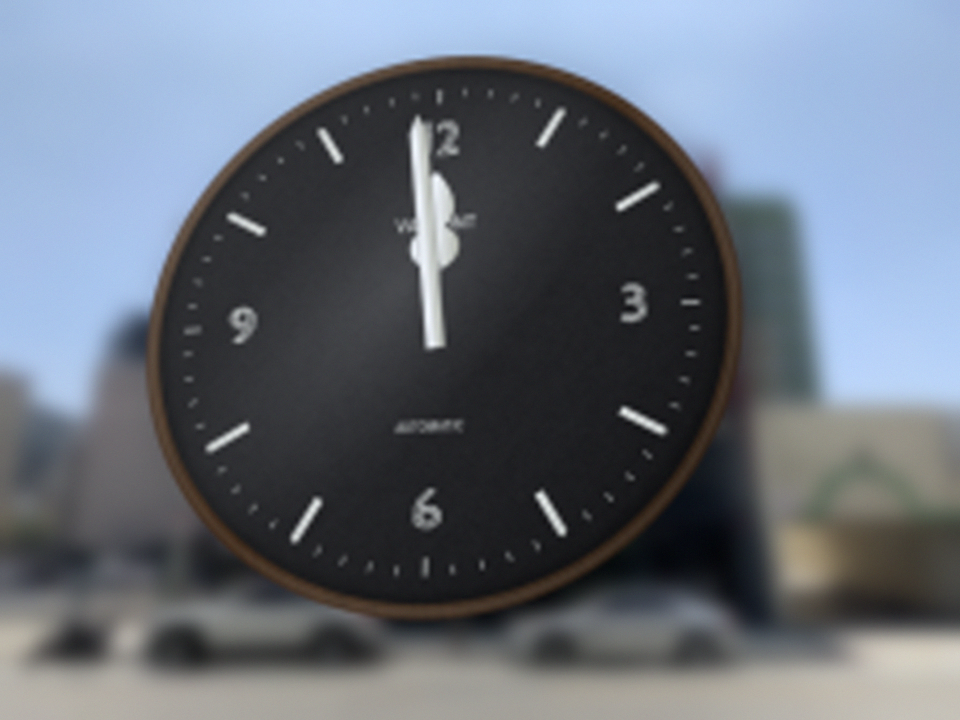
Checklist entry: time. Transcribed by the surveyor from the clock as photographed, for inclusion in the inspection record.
11:59
